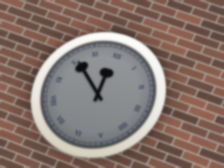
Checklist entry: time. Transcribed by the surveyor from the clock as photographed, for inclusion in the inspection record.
11:51
